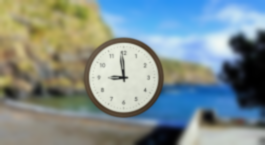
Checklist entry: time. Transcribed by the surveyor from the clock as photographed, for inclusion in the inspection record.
8:59
